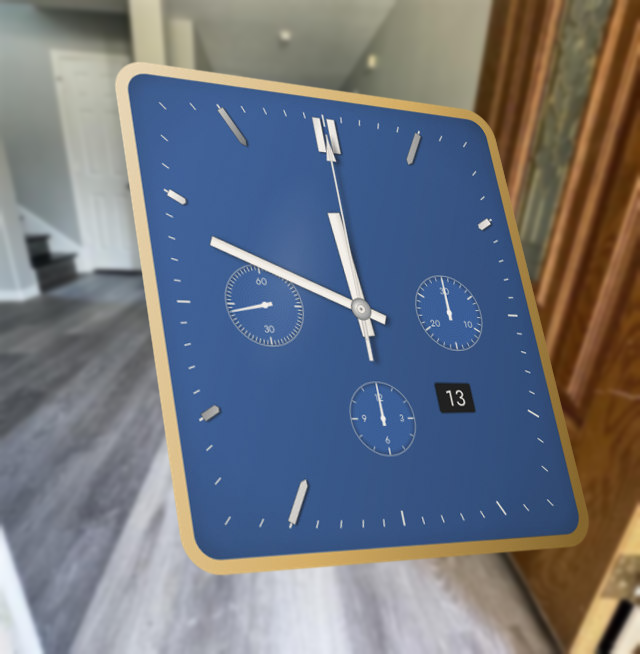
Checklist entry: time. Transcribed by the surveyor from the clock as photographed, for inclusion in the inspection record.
11:48:43
